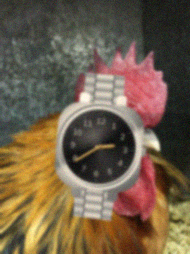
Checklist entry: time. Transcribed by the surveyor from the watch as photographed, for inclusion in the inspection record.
2:39
